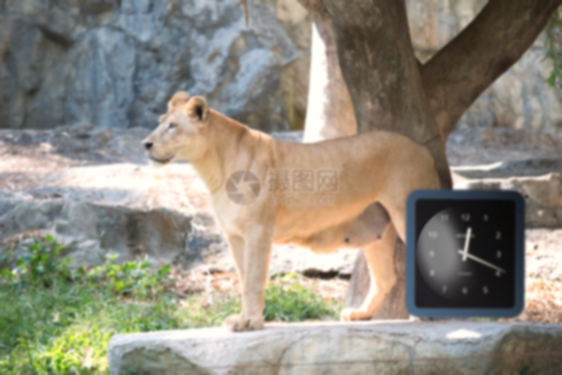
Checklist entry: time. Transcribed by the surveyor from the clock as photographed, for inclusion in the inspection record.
12:19
